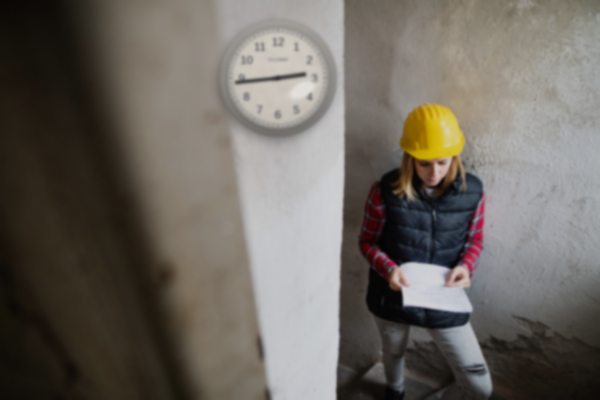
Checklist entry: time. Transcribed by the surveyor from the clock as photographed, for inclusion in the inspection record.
2:44
